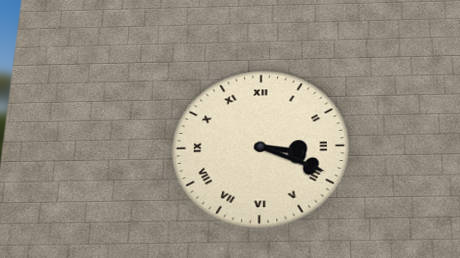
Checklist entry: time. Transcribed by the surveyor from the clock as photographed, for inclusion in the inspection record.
3:19
